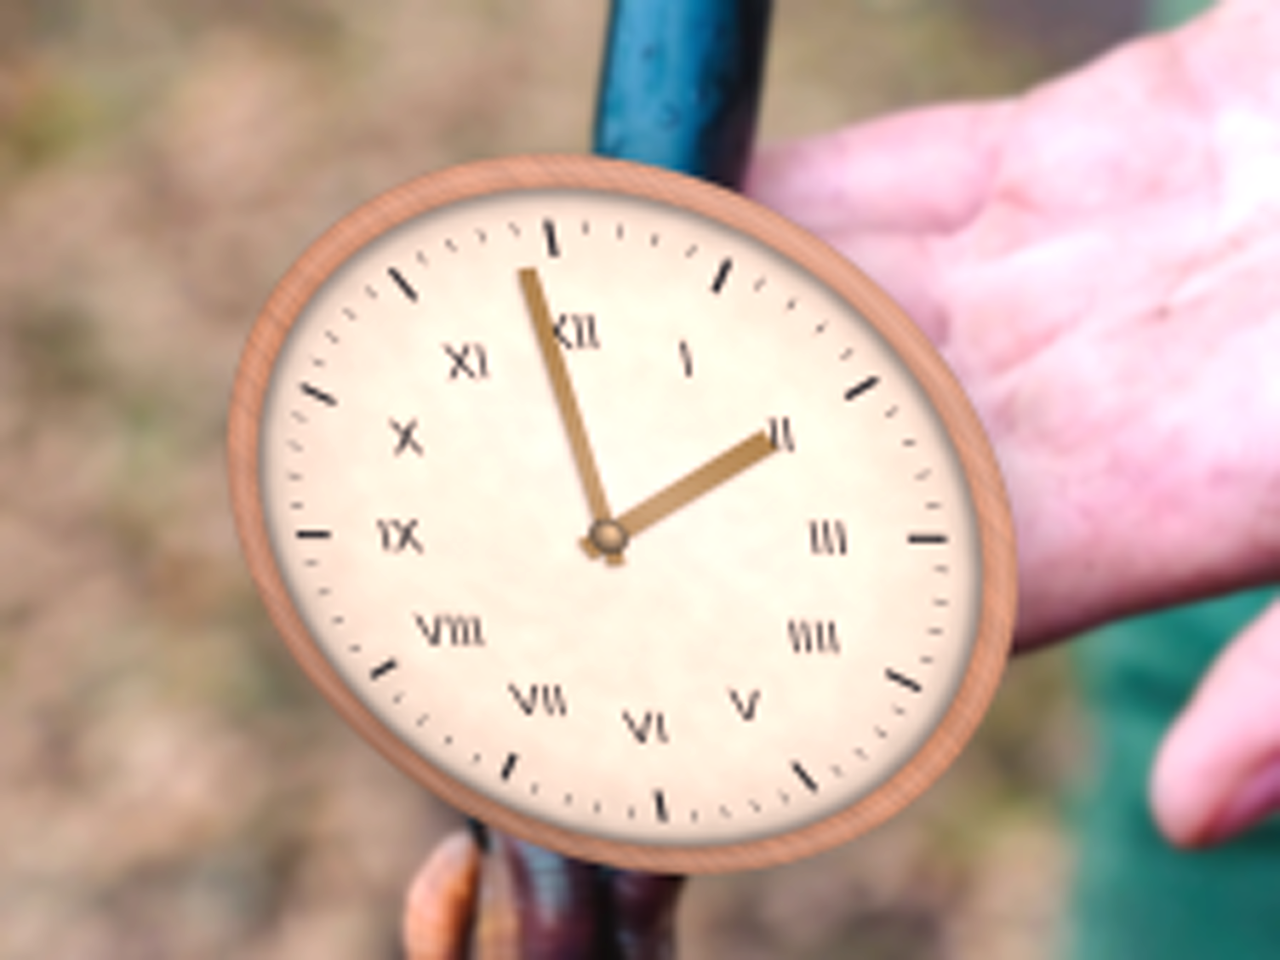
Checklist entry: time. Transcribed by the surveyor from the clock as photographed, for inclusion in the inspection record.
1:59
